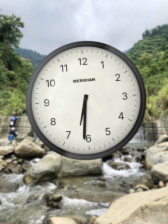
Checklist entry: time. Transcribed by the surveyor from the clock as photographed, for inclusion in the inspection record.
6:31
